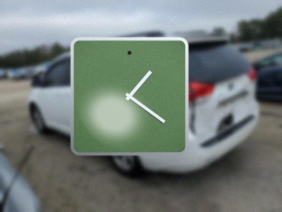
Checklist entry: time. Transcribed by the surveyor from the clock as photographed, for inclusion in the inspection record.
1:21
